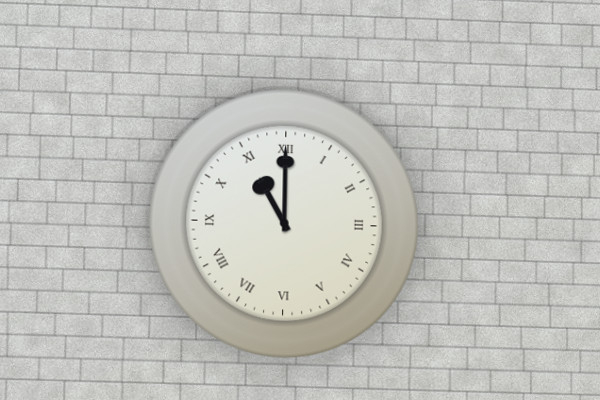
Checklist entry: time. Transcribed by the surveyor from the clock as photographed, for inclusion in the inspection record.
11:00
